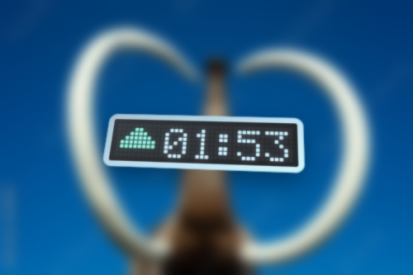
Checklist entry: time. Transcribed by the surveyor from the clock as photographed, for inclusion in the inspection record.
1:53
